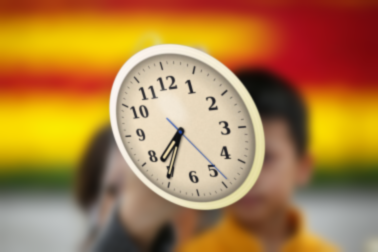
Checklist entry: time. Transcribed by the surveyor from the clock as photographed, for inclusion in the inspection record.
7:35:24
